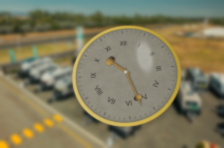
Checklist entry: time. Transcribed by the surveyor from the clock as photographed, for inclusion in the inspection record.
10:27
